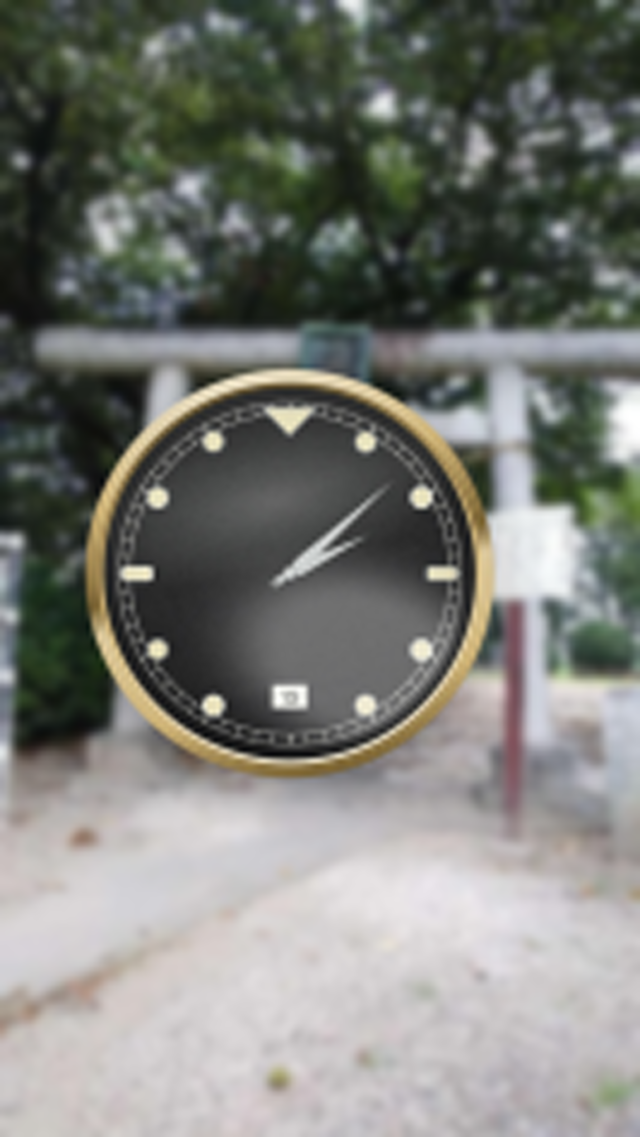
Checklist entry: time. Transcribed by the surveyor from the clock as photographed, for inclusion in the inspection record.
2:08
